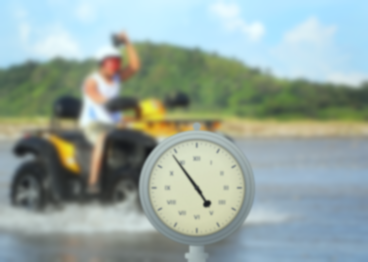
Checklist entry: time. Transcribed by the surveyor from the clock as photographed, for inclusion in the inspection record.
4:54
